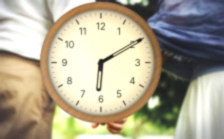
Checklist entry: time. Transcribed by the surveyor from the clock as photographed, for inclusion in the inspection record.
6:10
